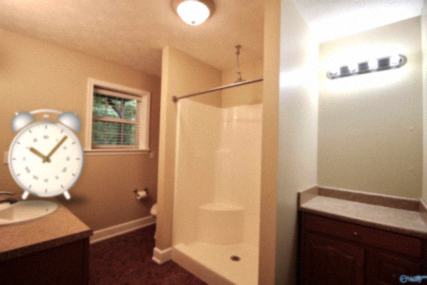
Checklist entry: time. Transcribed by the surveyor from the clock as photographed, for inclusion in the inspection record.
10:07
